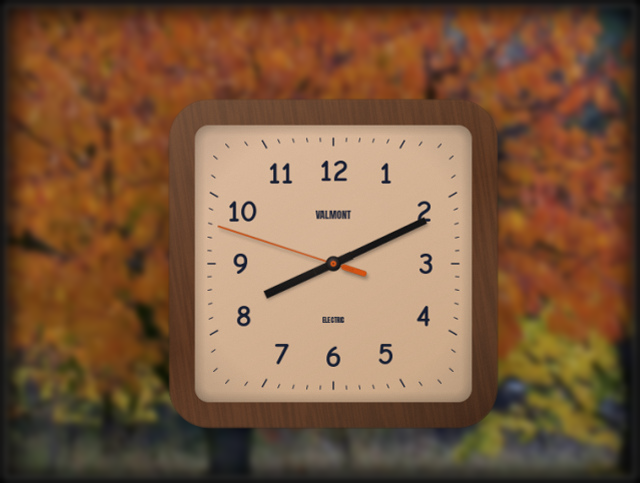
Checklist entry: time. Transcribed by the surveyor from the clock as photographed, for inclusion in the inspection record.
8:10:48
